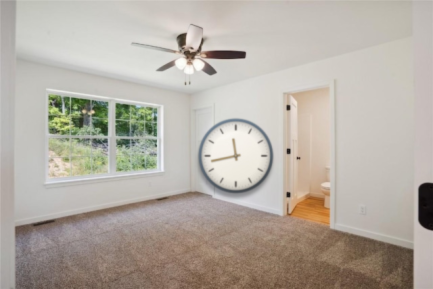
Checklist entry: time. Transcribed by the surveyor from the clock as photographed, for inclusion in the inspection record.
11:43
